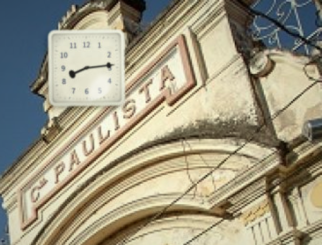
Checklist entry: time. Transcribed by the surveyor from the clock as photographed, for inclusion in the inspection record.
8:14
